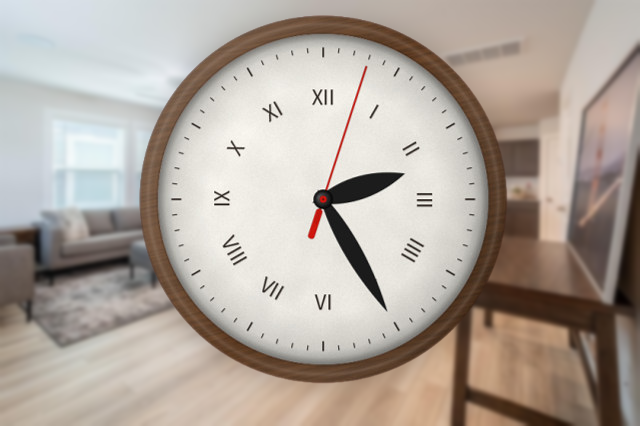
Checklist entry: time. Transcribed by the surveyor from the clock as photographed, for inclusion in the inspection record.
2:25:03
